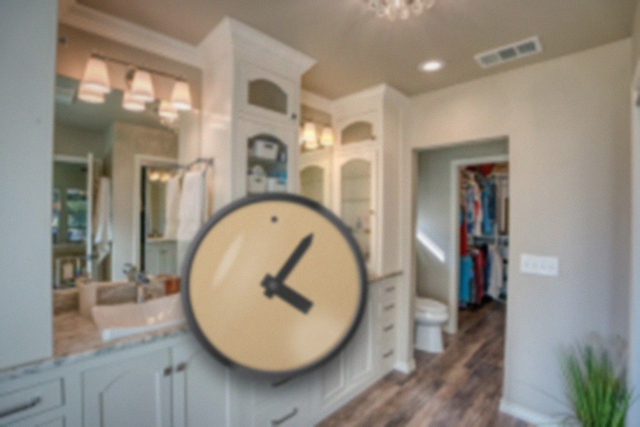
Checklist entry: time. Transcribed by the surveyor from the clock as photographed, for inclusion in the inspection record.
4:06
